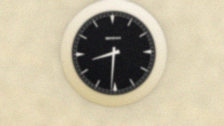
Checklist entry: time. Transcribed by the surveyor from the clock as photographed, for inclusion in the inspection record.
8:31
